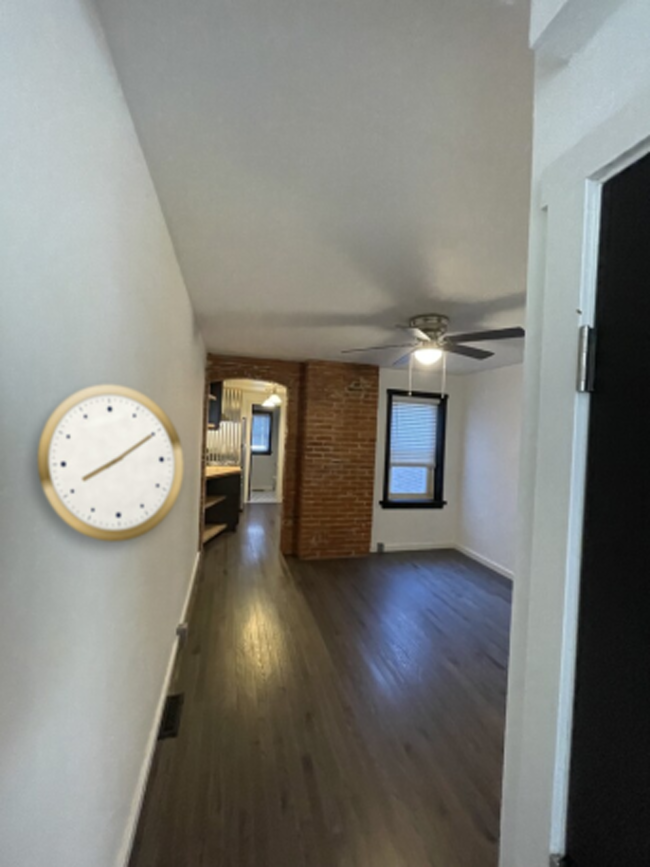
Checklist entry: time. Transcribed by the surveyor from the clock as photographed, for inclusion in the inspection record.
8:10
